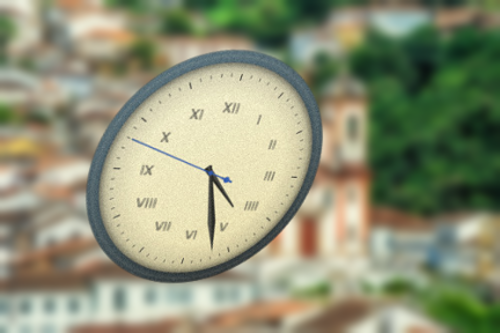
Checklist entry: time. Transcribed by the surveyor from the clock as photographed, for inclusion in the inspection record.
4:26:48
